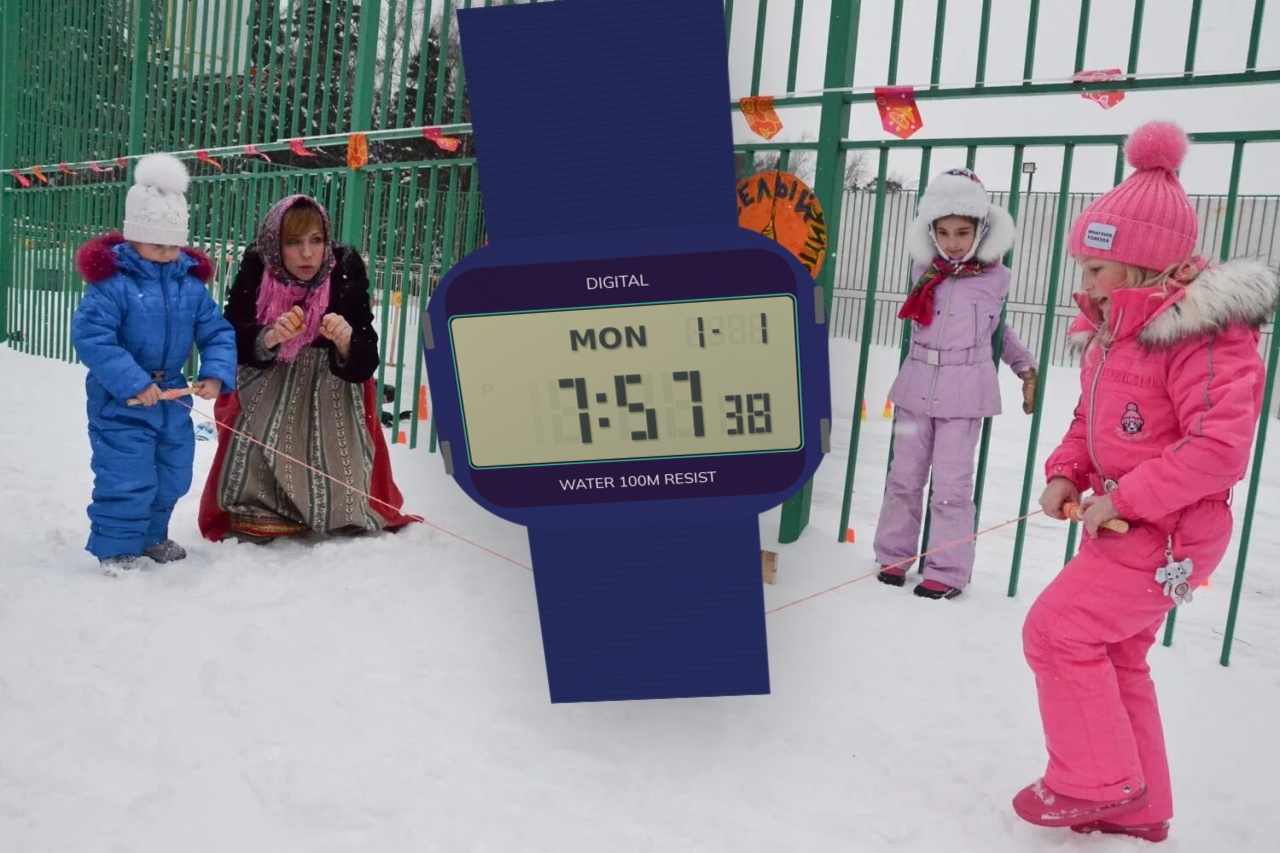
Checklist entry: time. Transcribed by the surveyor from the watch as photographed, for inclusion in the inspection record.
7:57:38
